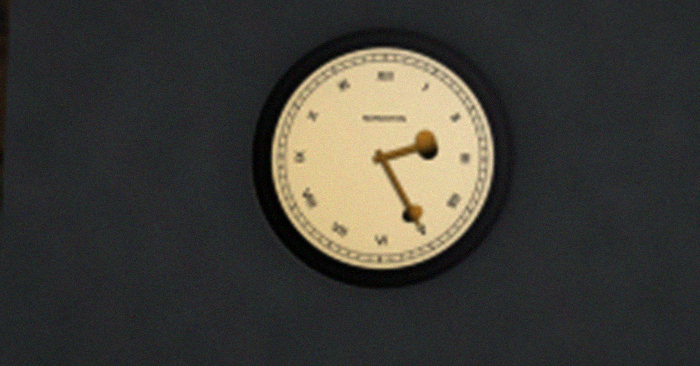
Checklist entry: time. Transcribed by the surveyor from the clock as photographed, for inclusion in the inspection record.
2:25
